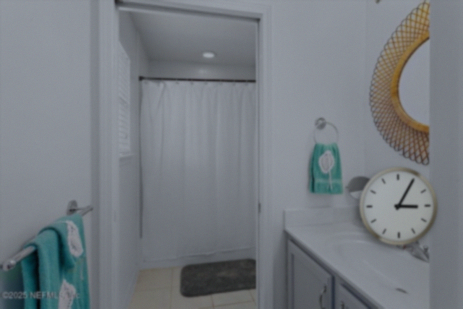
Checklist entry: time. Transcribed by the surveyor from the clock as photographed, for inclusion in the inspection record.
3:05
